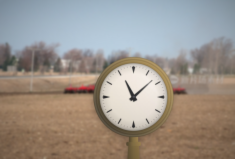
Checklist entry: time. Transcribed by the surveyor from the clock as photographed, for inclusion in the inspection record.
11:08
